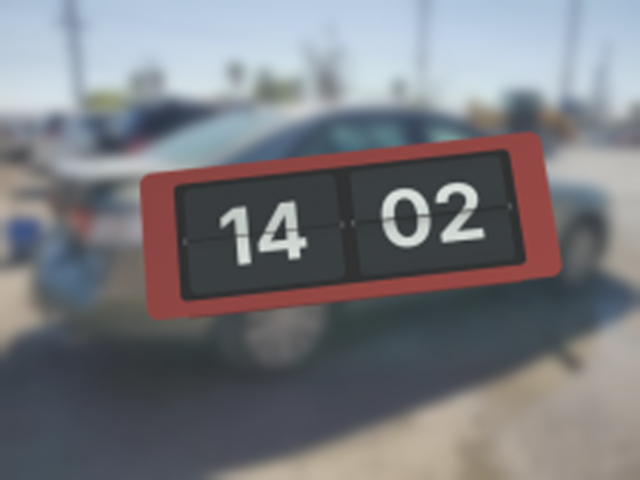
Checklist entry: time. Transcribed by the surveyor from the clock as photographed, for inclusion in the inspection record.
14:02
